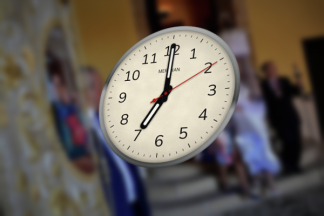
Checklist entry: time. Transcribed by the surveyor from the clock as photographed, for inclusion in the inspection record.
7:00:10
